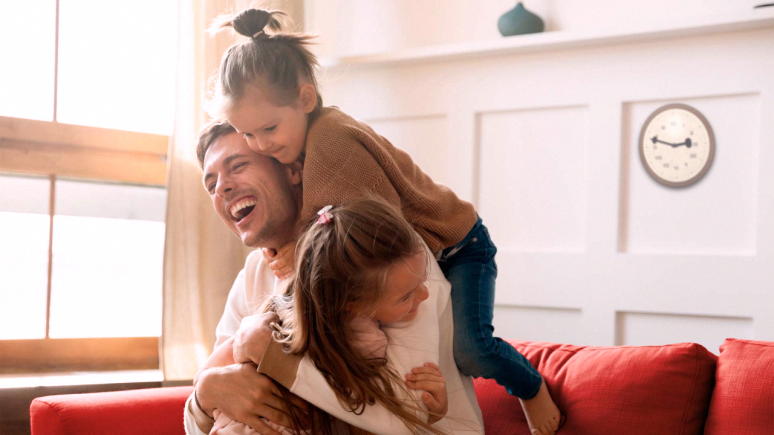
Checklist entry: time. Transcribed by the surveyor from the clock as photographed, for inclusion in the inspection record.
2:48
